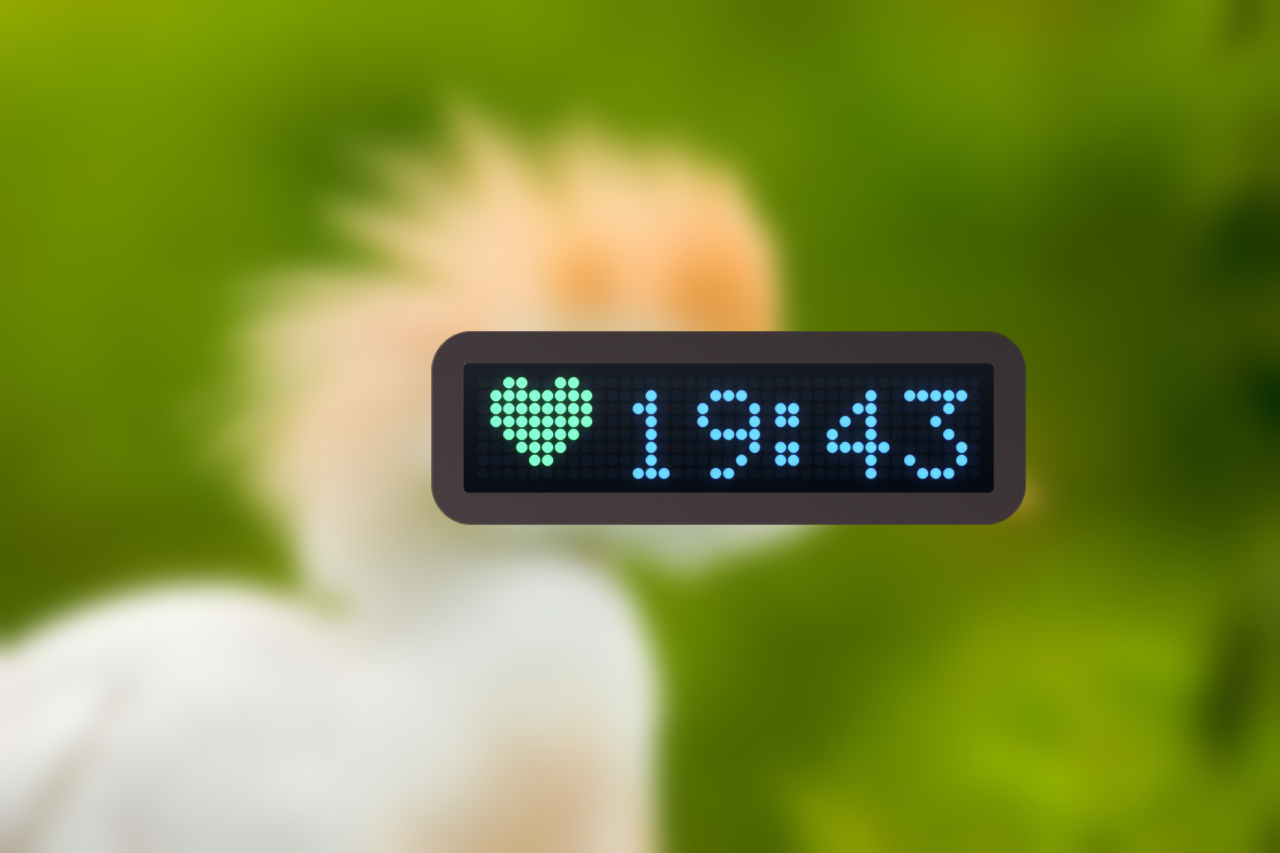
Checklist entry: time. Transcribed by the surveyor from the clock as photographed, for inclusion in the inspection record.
19:43
